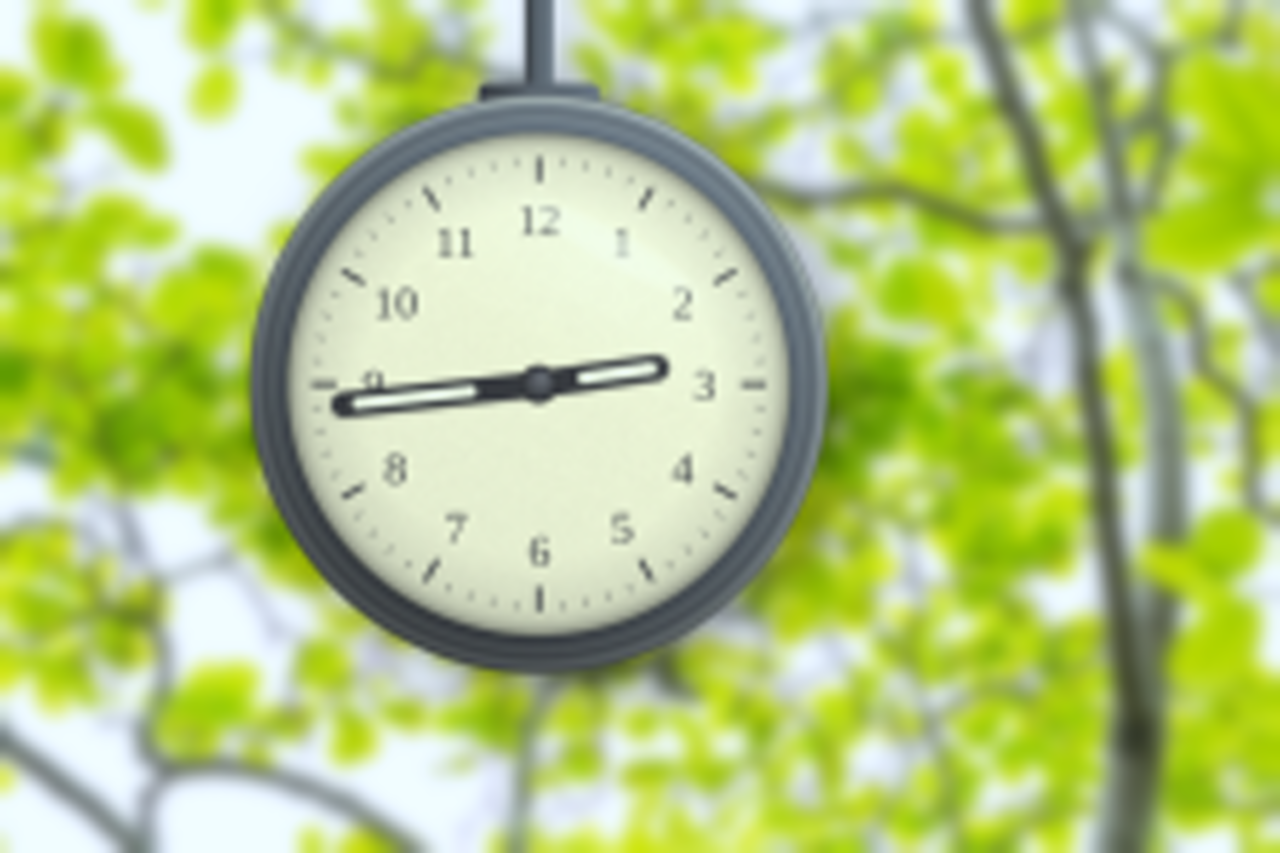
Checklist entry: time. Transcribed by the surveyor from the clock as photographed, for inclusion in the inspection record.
2:44
